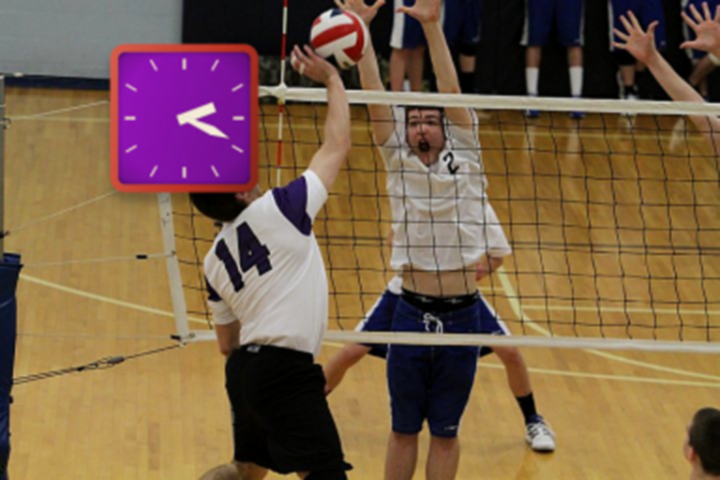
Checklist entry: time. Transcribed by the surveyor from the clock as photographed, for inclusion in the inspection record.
2:19
